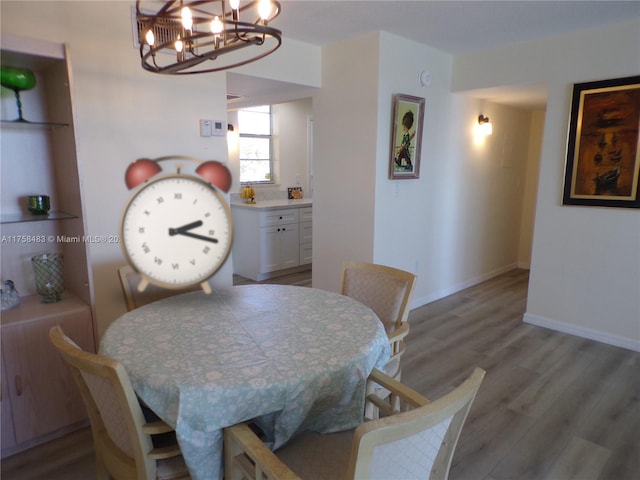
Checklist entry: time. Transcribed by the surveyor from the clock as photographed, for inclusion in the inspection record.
2:17
